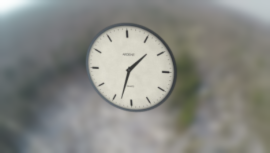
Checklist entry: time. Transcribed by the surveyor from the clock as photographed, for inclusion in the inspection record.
1:33
